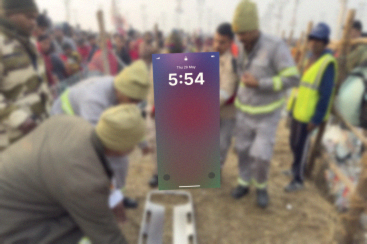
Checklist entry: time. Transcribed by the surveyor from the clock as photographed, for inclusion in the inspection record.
5:54
